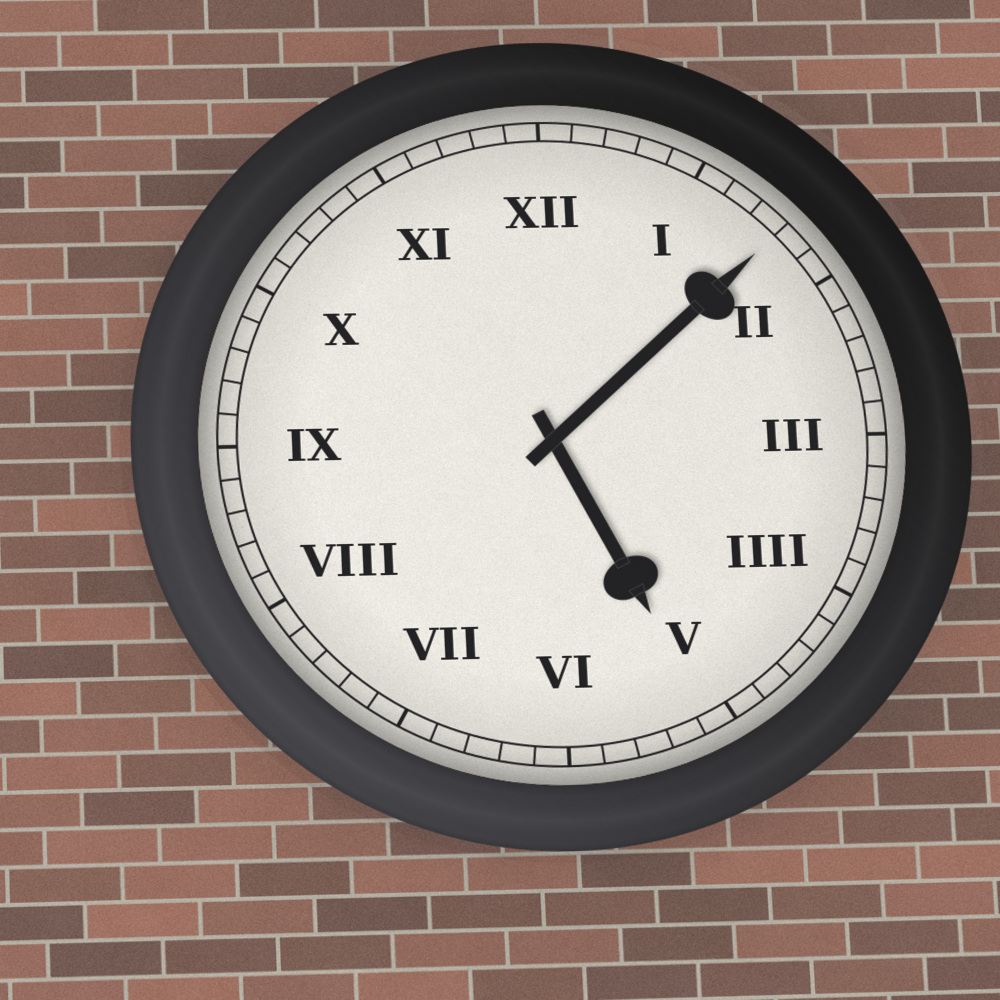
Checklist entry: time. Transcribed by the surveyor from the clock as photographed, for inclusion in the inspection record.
5:08
